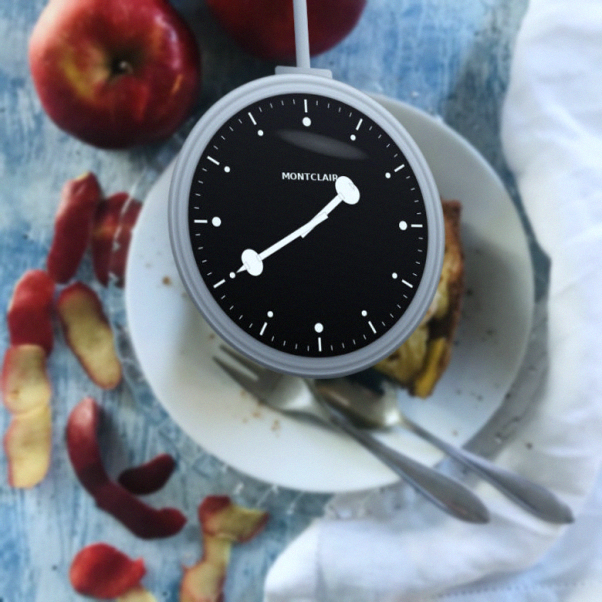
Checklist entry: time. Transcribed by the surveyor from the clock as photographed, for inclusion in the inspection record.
1:40
